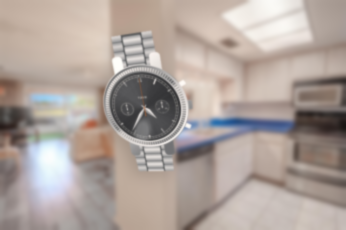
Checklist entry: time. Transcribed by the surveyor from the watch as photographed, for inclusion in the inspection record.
4:36
